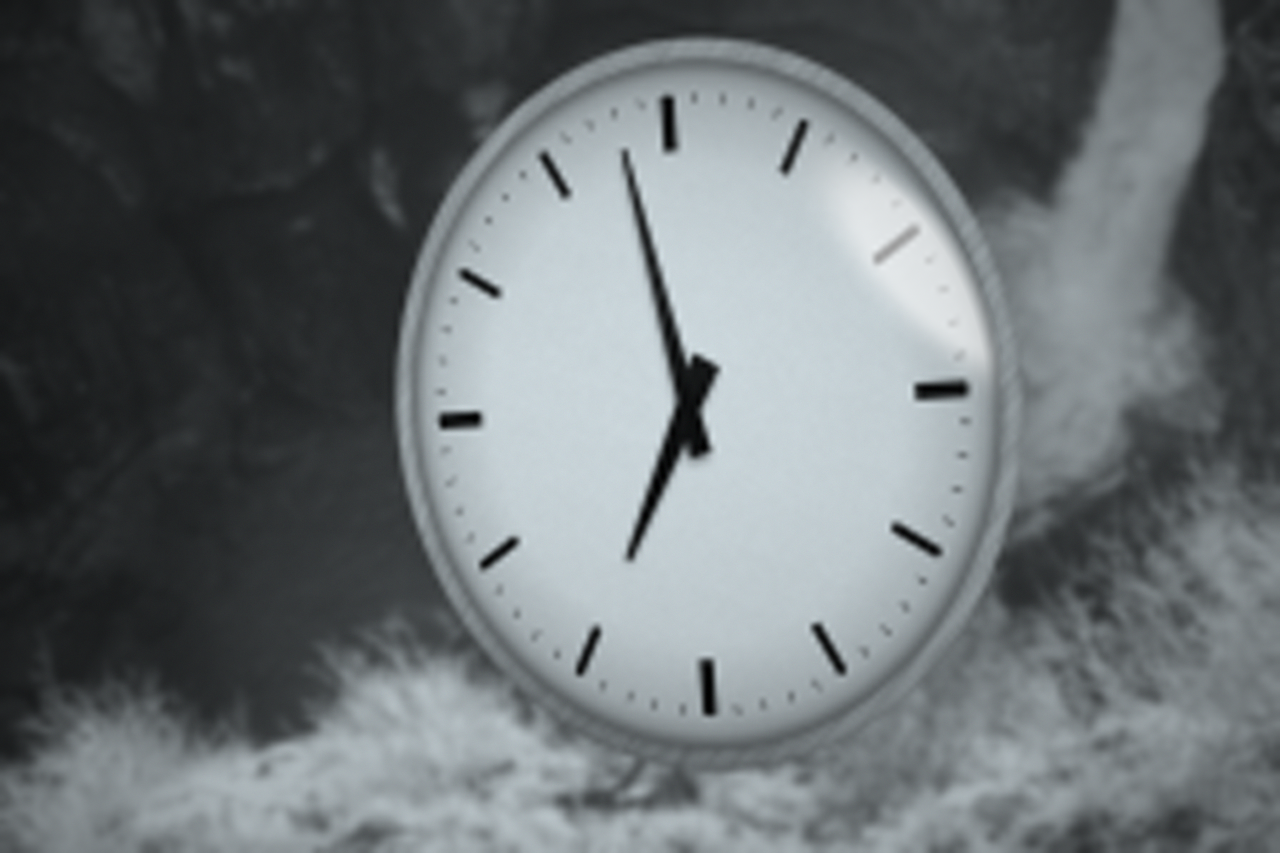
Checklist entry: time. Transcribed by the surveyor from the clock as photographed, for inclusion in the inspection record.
6:58
